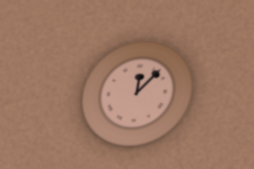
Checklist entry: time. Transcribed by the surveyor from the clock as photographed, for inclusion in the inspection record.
12:07
